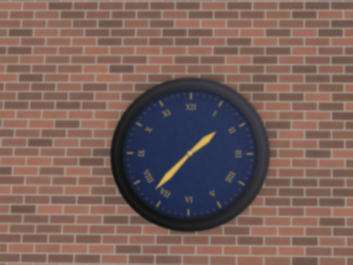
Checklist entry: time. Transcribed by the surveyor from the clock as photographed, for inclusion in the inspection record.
1:37
